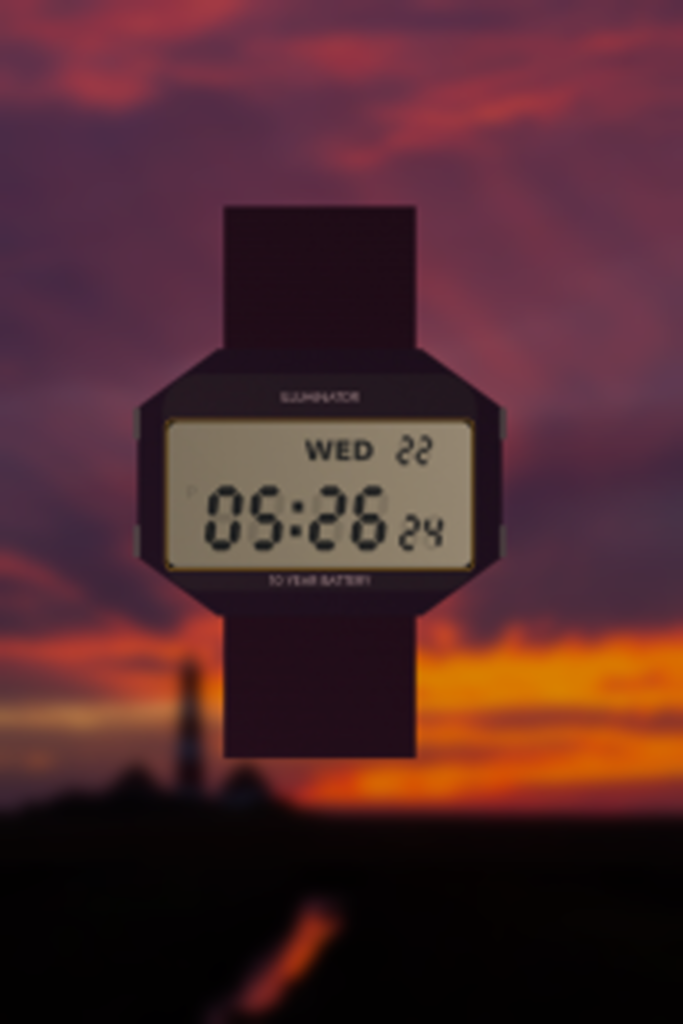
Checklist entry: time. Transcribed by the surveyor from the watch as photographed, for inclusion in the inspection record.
5:26:24
